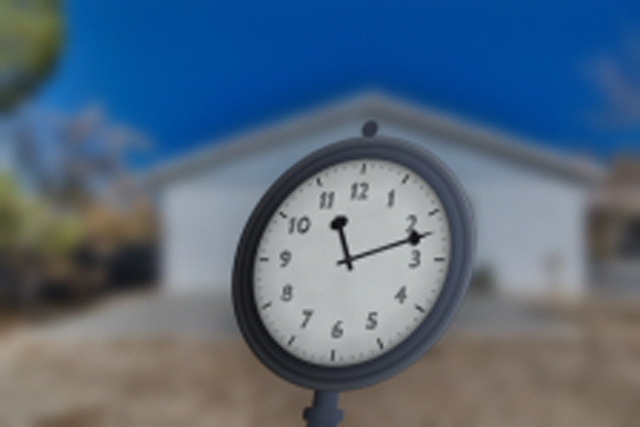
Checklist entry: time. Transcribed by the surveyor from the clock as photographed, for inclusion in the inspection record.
11:12
